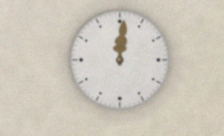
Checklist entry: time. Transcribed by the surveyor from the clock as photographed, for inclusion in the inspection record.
12:01
